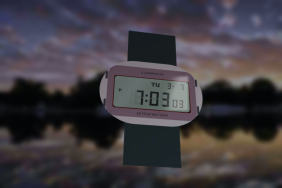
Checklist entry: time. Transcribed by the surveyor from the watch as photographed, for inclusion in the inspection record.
7:03:03
